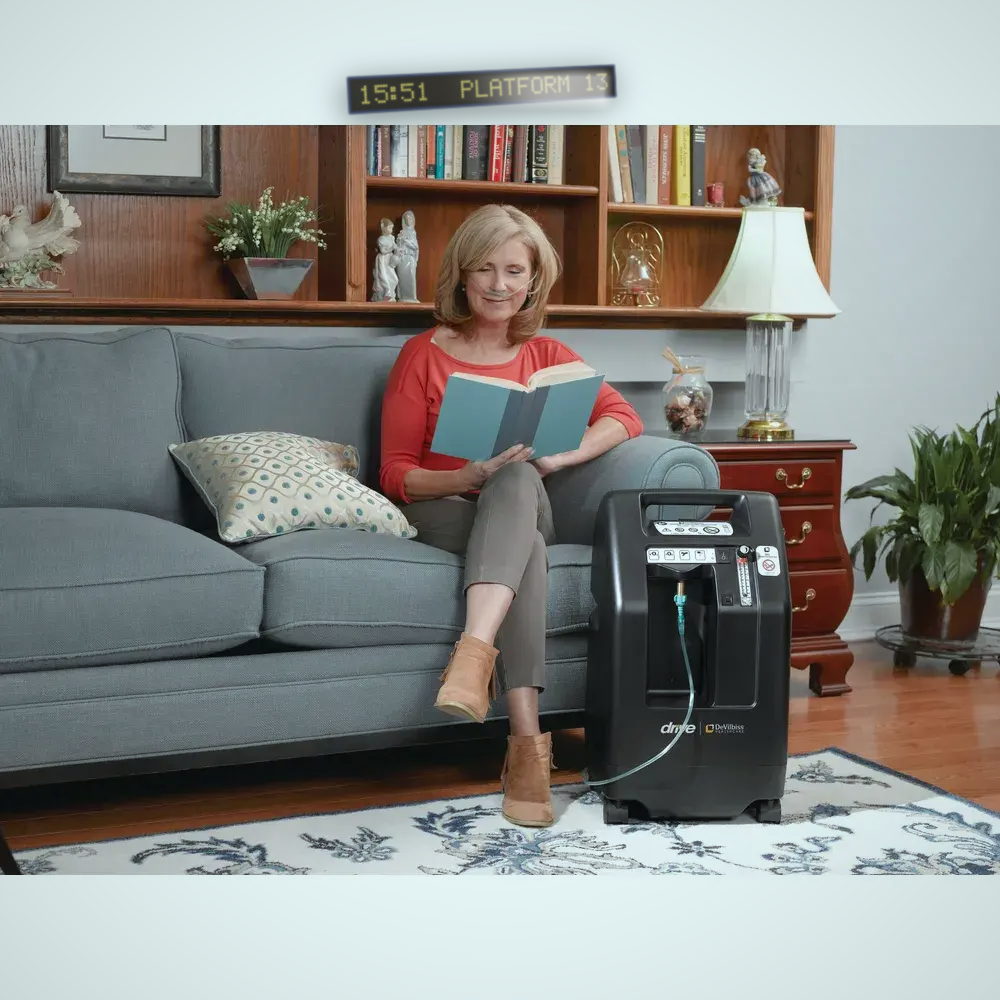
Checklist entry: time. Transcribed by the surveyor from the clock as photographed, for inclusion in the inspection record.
15:51
